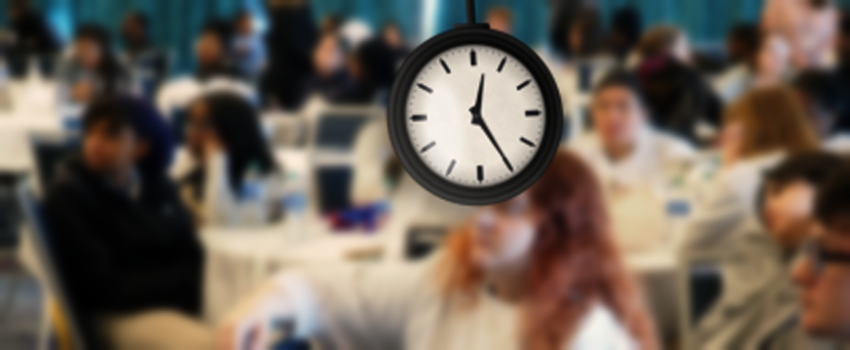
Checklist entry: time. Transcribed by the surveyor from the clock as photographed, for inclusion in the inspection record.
12:25
